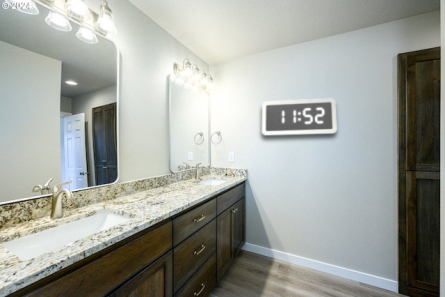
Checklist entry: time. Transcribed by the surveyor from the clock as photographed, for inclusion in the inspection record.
11:52
